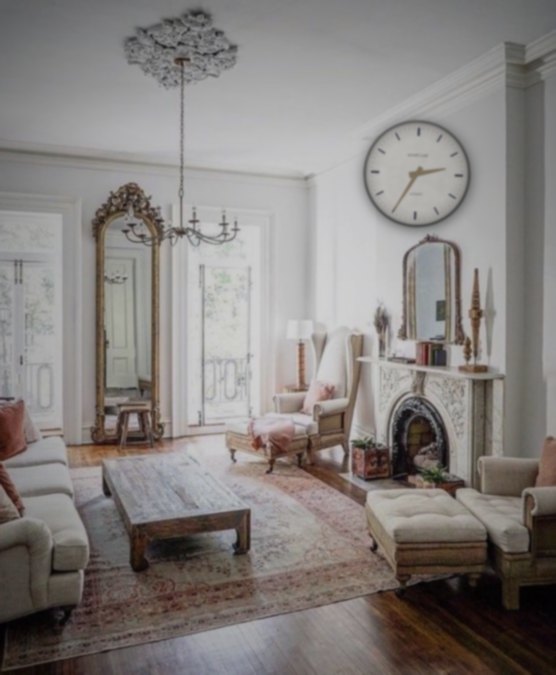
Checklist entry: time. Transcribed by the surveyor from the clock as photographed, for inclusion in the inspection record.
2:35
